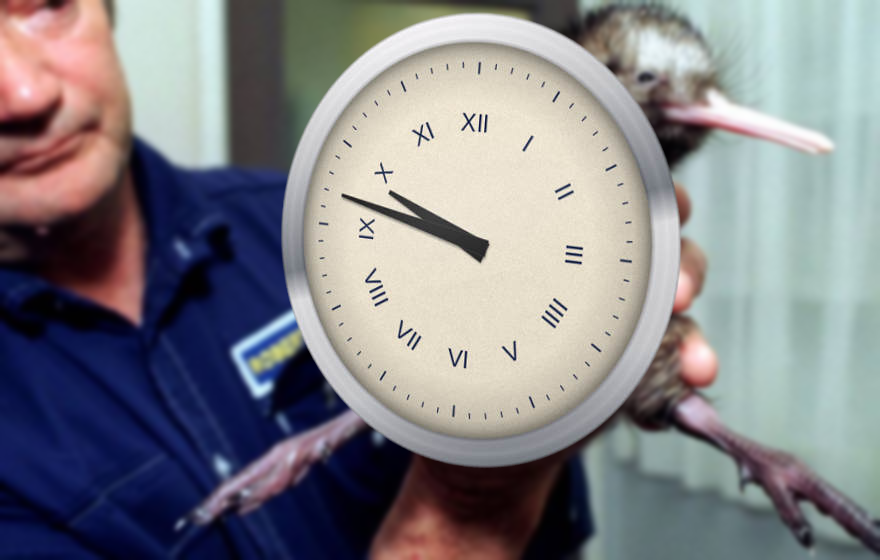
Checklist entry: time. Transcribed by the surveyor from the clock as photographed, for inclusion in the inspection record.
9:47
